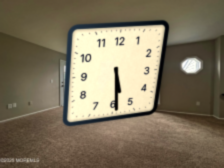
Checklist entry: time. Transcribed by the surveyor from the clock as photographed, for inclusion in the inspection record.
5:29
